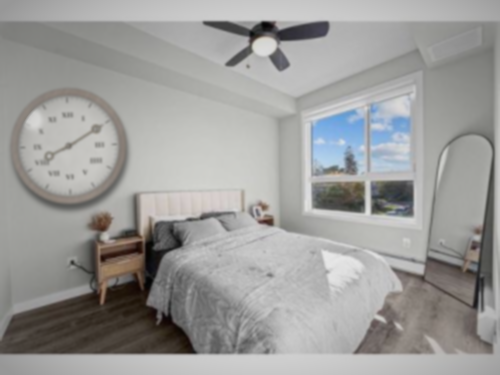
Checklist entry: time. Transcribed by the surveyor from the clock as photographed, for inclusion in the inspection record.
8:10
